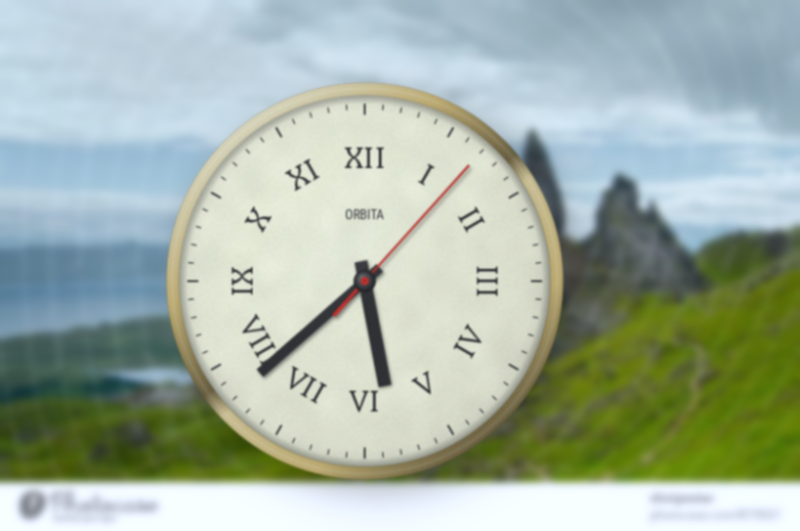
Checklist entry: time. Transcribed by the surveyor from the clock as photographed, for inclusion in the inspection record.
5:38:07
